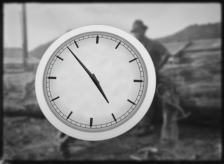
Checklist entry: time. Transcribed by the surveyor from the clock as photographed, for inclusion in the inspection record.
4:53
